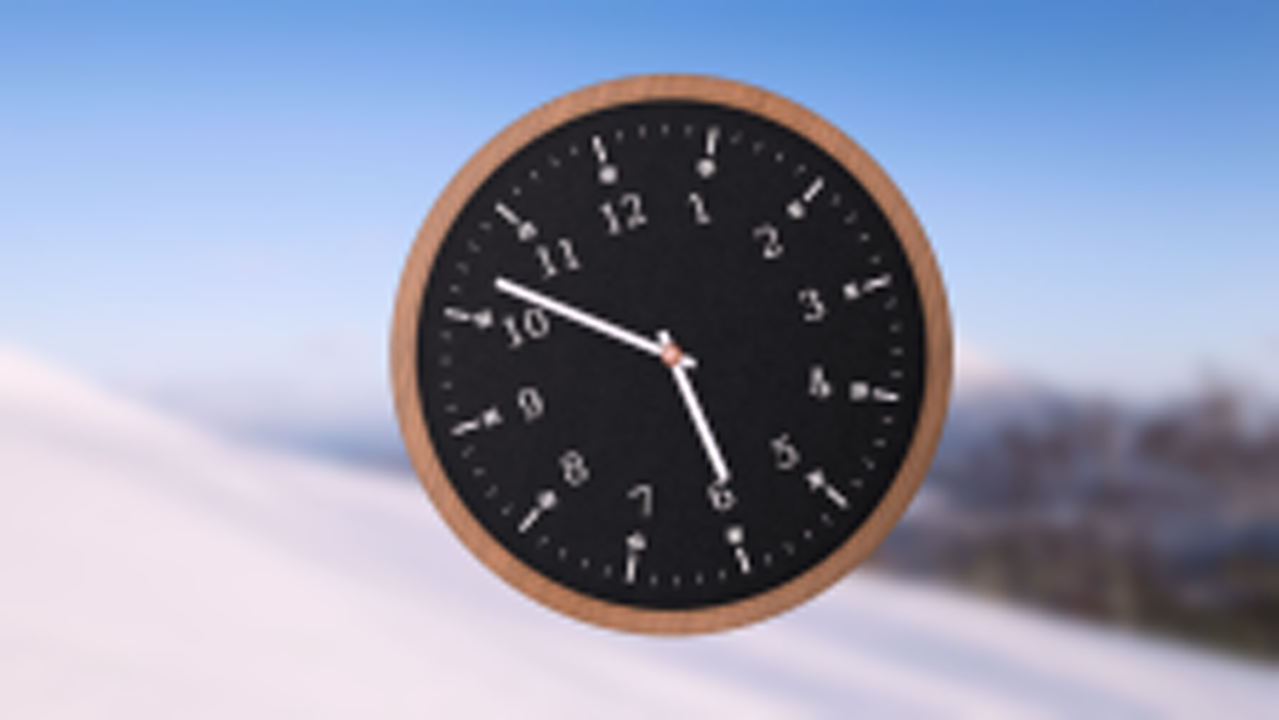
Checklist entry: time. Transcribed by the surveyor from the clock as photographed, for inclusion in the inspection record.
5:52
